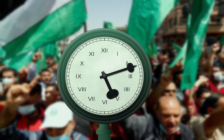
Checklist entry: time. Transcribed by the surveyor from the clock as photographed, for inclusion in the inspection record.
5:12
